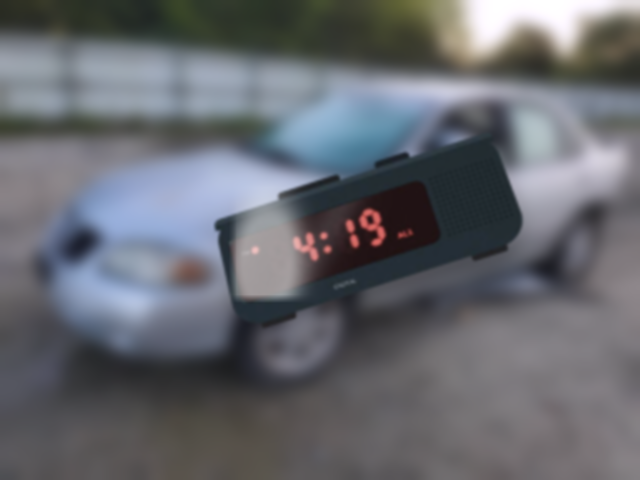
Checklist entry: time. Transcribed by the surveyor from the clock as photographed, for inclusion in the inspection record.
4:19
